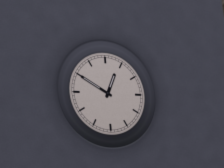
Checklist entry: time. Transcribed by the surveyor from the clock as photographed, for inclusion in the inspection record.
12:50
